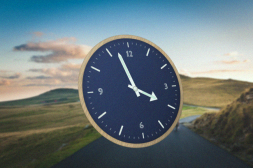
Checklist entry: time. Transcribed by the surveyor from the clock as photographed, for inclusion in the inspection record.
3:57
